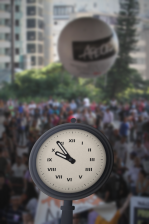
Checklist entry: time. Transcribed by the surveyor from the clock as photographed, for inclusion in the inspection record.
9:54
